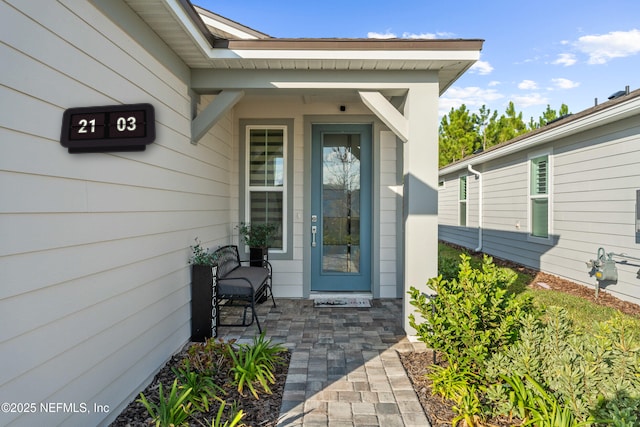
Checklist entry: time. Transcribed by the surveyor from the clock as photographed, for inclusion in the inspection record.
21:03
